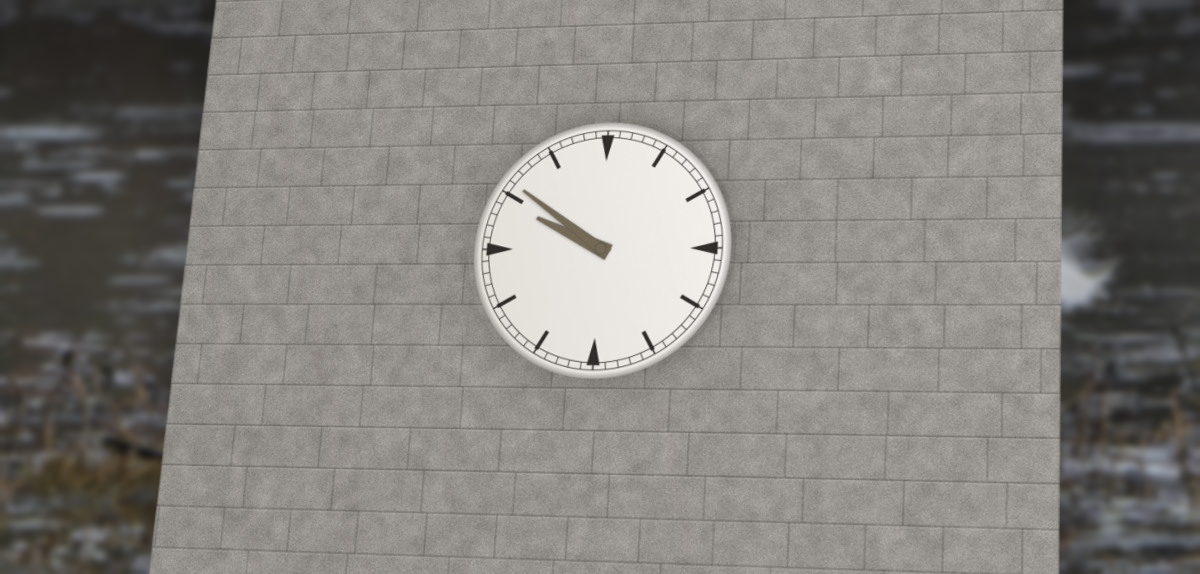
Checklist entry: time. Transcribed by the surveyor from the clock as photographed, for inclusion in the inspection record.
9:51
